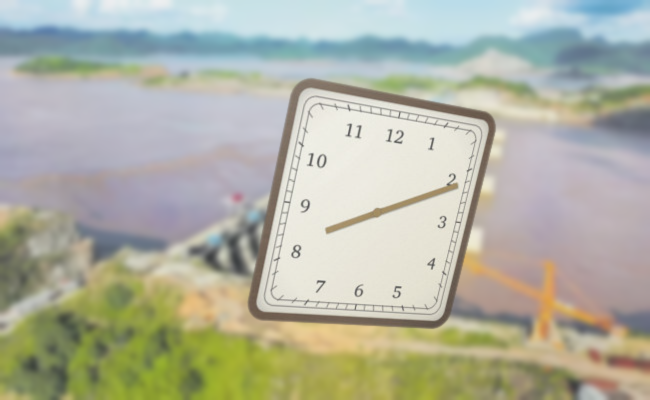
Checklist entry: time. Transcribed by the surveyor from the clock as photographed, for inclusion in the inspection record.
8:11
